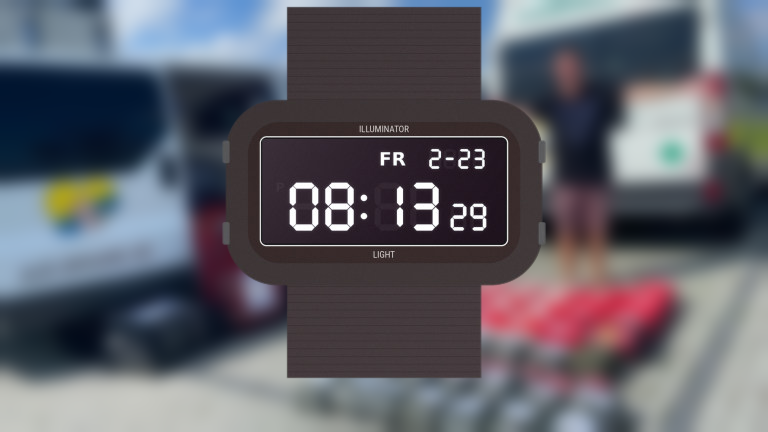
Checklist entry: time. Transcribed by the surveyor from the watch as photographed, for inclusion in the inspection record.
8:13:29
